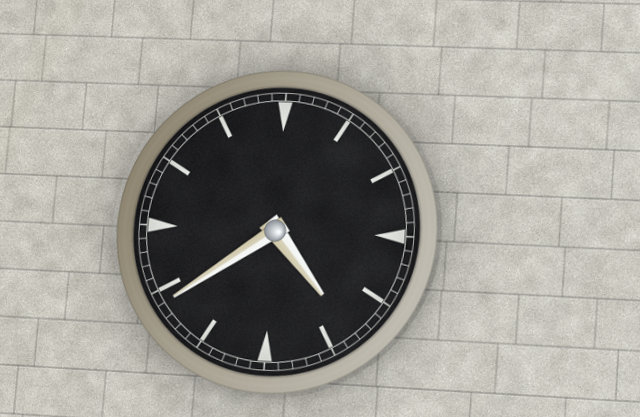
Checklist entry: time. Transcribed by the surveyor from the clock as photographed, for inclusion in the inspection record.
4:39
